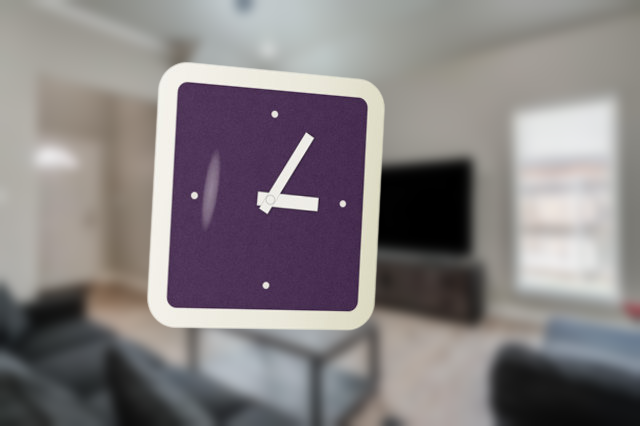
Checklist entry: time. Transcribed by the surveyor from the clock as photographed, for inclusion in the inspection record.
3:05
